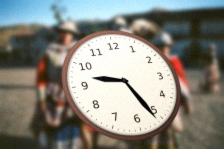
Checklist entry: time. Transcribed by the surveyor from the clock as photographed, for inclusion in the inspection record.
9:26
